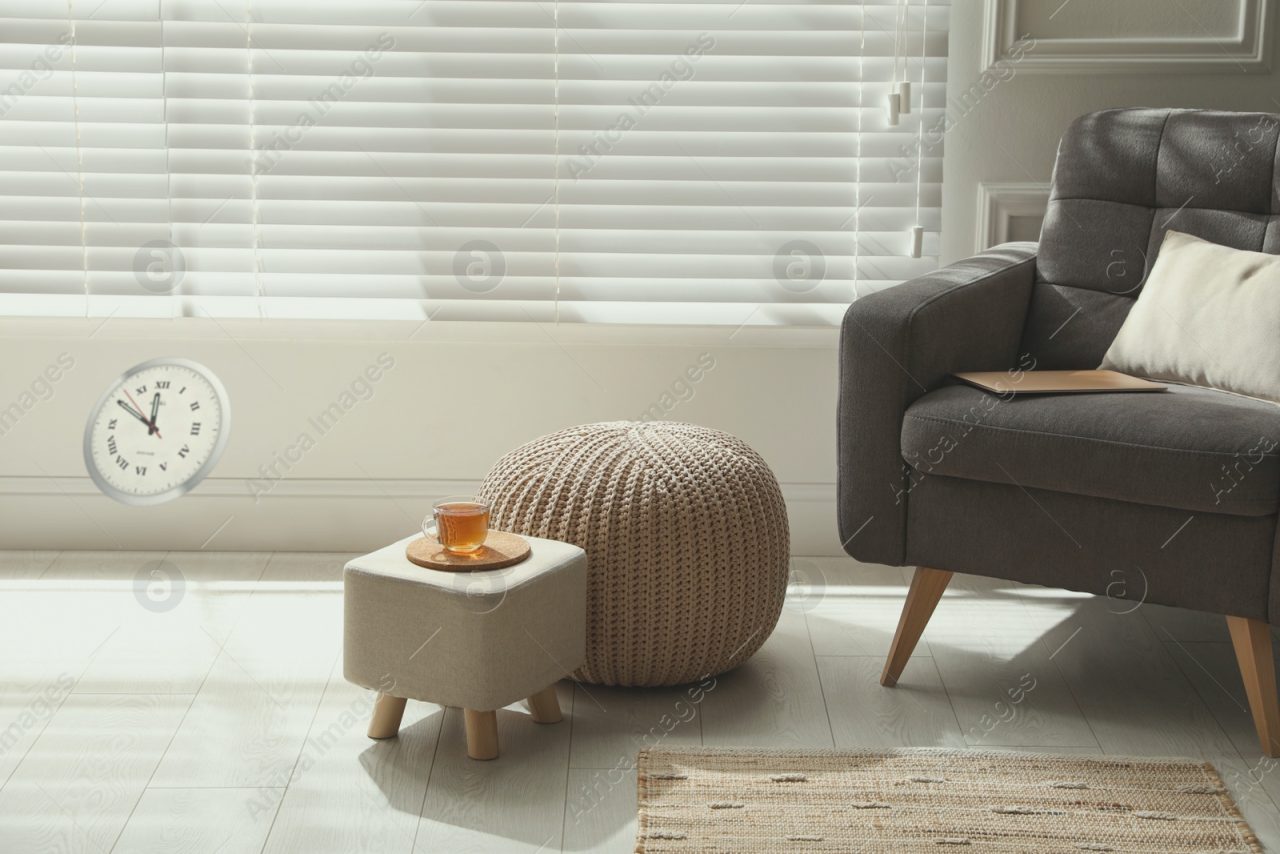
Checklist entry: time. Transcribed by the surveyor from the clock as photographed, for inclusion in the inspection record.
11:49:52
